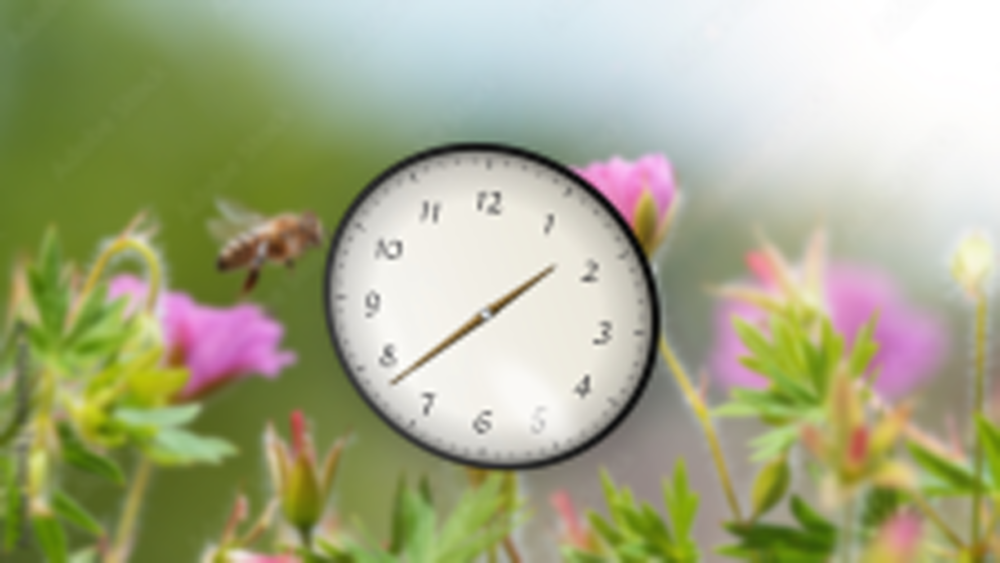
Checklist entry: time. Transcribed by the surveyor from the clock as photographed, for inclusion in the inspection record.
1:38
